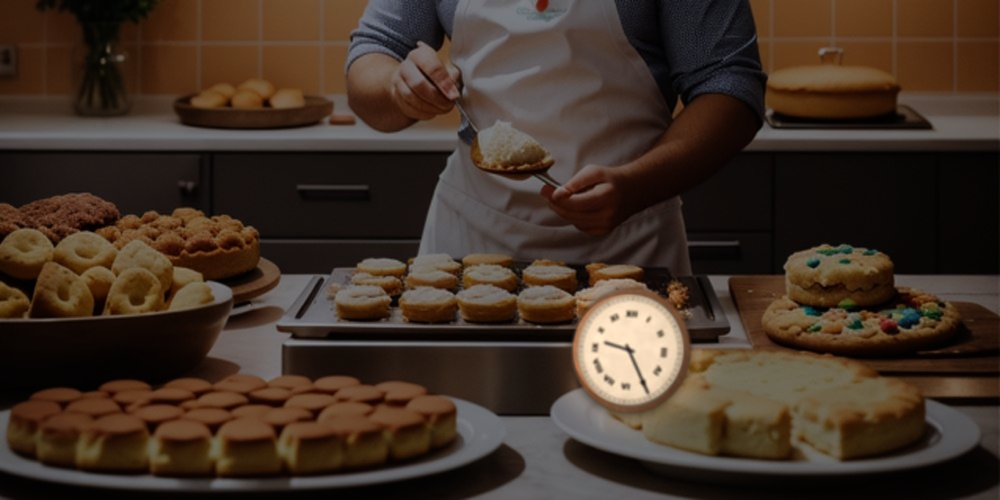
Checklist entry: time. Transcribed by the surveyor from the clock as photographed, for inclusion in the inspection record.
9:25
